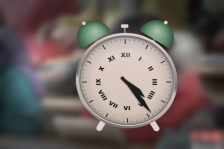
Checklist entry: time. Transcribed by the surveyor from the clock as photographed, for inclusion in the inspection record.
4:24
